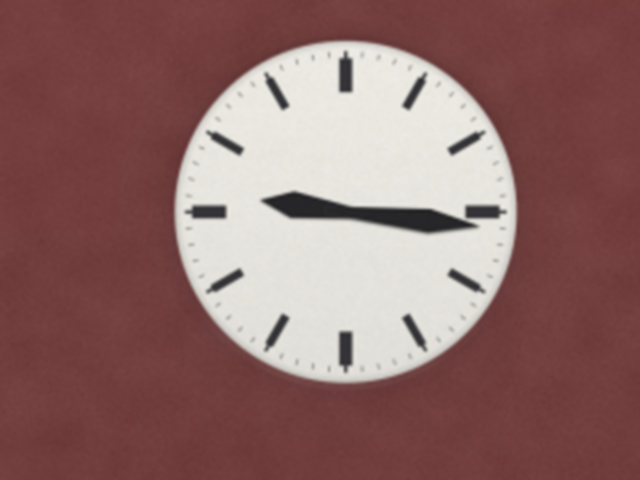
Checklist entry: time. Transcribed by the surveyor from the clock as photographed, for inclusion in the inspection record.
9:16
